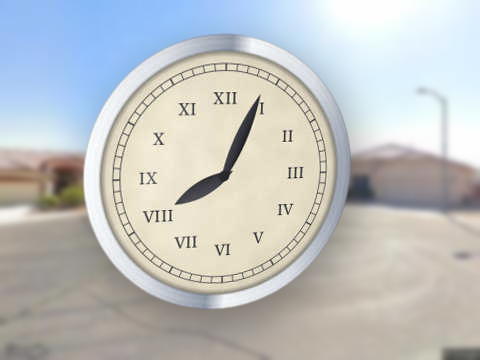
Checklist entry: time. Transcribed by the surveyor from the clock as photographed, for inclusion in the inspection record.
8:04
